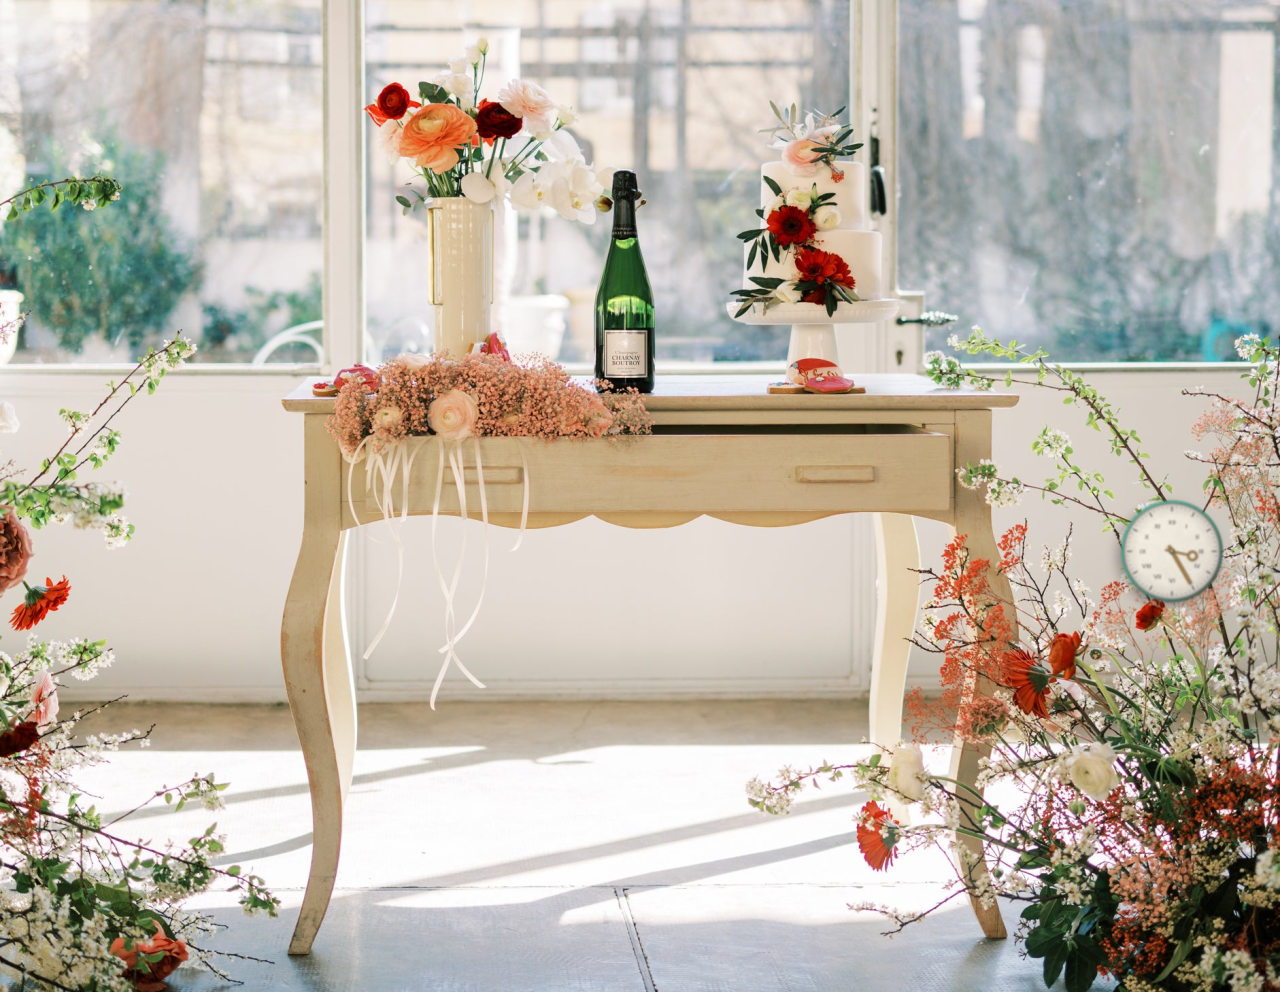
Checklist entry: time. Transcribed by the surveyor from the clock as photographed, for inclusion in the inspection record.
3:25
